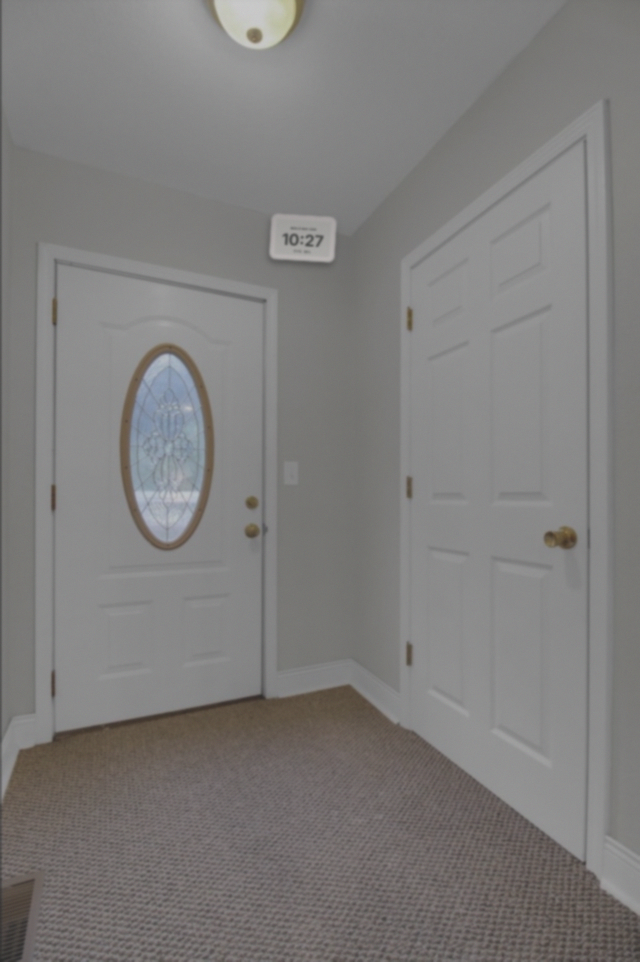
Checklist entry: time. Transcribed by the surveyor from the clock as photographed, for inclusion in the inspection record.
10:27
